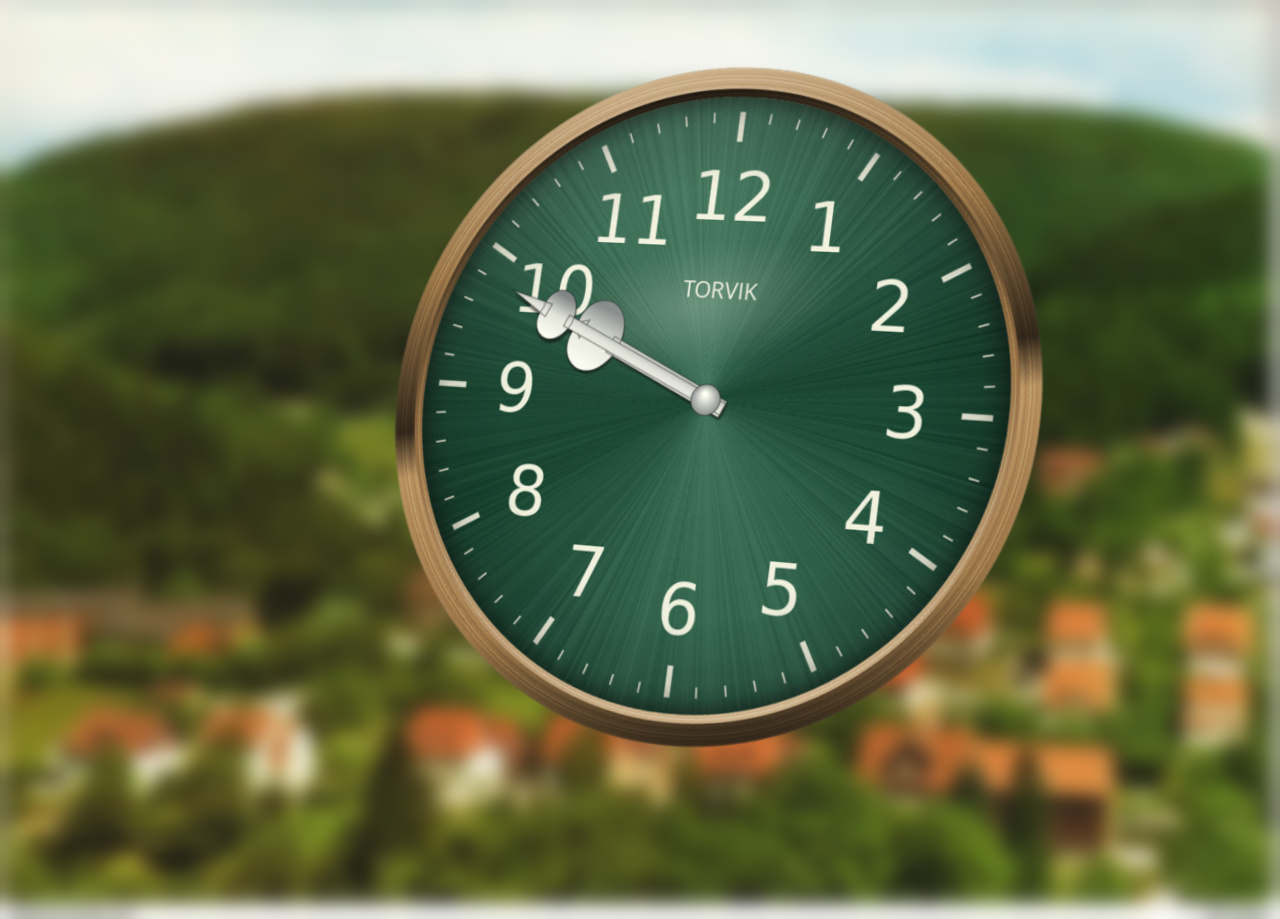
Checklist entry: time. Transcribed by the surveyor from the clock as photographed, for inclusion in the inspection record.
9:49
